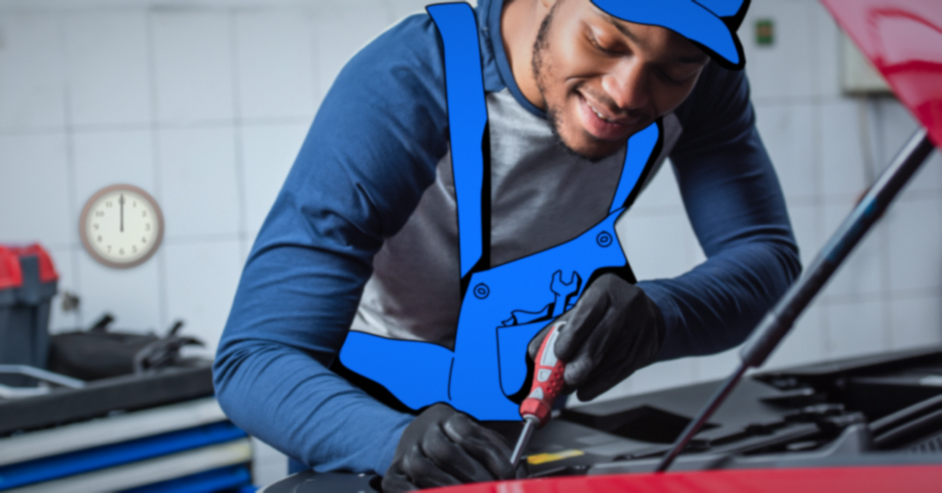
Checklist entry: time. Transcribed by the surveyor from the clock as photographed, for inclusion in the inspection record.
12:00
